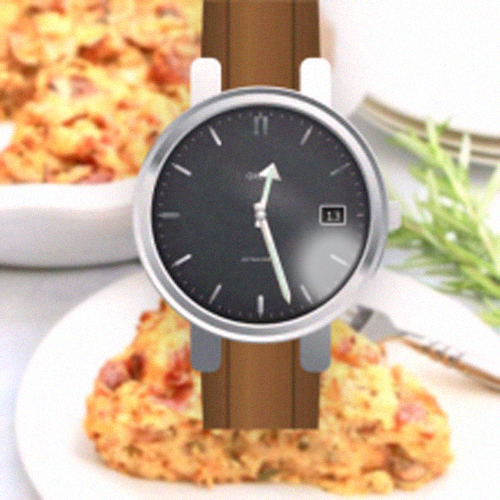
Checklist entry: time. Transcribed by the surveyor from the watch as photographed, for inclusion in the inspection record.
12:27
